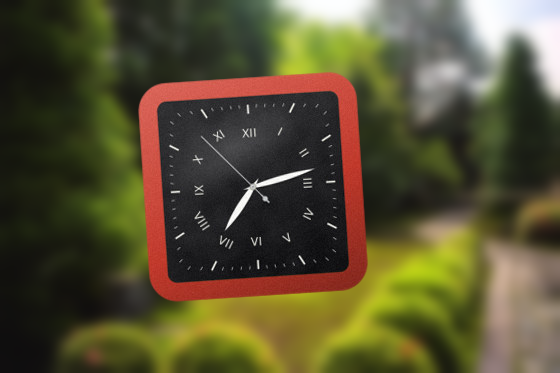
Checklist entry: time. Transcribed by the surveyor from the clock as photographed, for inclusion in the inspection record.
7:12:53
